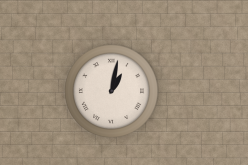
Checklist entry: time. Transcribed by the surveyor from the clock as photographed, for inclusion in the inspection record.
1:02
